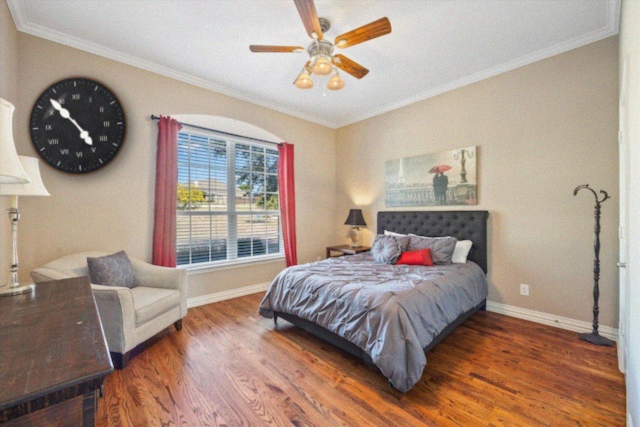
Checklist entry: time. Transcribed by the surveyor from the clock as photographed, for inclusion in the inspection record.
4:53
